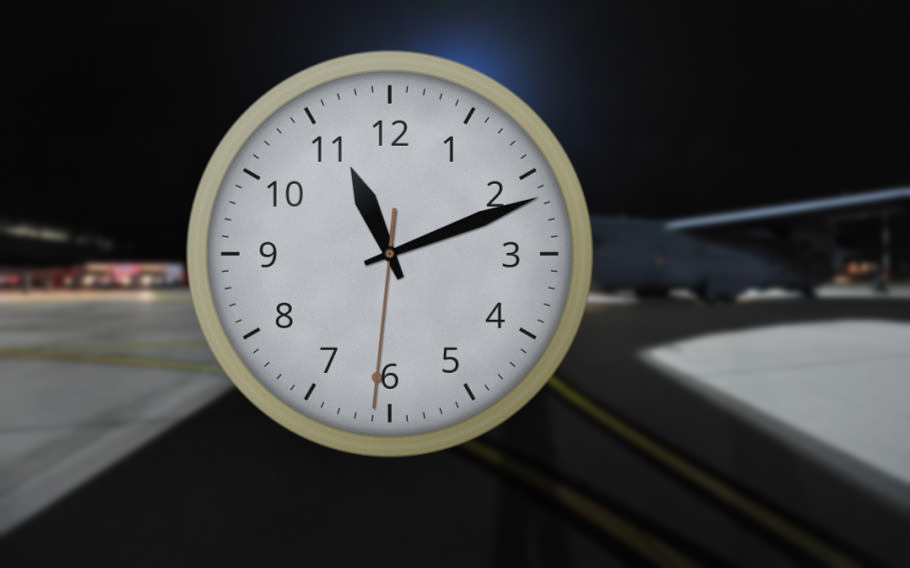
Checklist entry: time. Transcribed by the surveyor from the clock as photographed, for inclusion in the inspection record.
11:11:31
